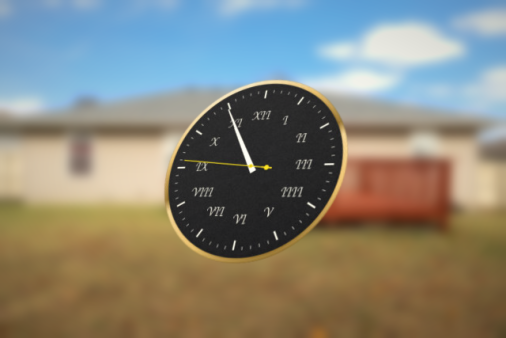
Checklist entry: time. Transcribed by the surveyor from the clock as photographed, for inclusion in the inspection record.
10:54:46
